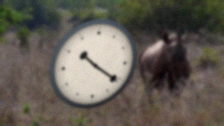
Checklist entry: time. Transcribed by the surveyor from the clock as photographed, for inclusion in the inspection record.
10:21
